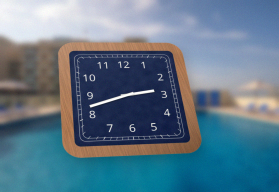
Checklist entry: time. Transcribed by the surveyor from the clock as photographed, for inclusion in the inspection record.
2:42
